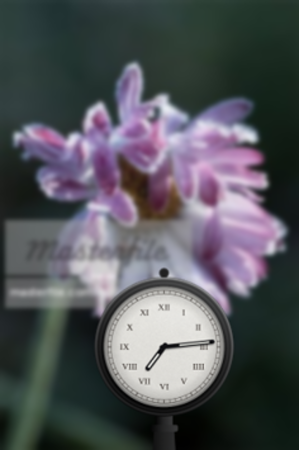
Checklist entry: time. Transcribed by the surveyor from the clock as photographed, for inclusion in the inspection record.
7:14
